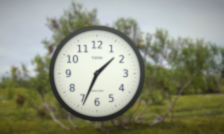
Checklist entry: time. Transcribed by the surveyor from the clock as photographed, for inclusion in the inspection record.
1:34
